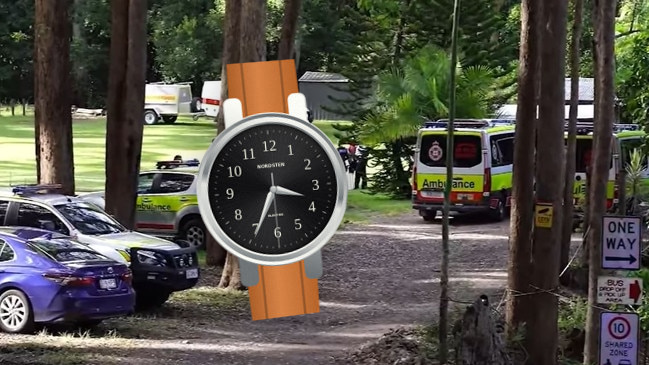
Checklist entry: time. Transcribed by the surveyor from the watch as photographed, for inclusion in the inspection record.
3:34:30
